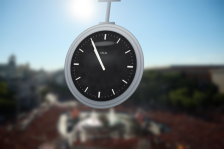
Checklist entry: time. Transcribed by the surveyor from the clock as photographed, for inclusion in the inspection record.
10:55
